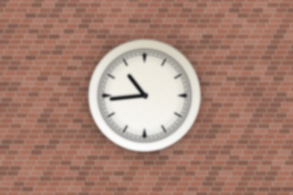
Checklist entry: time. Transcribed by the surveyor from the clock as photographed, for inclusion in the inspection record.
10:44
